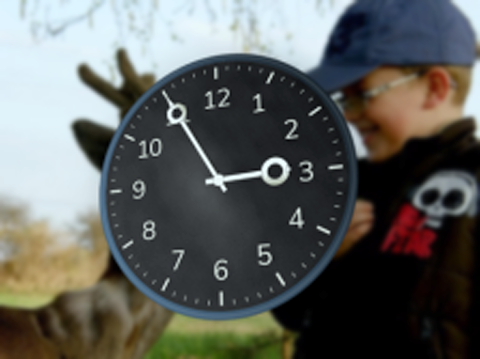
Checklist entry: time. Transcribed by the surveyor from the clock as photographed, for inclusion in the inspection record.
2:55
